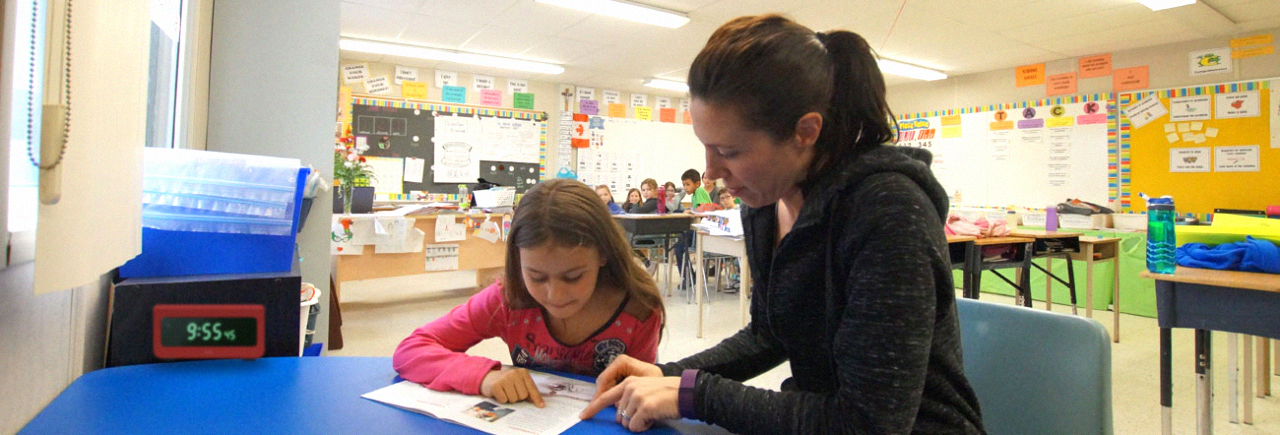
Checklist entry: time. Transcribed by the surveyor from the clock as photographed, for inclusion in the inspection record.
9:55
